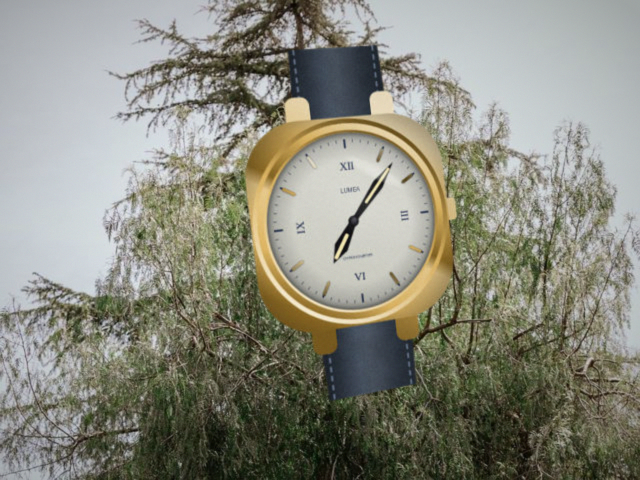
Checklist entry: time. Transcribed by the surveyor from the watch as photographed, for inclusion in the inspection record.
7:07
